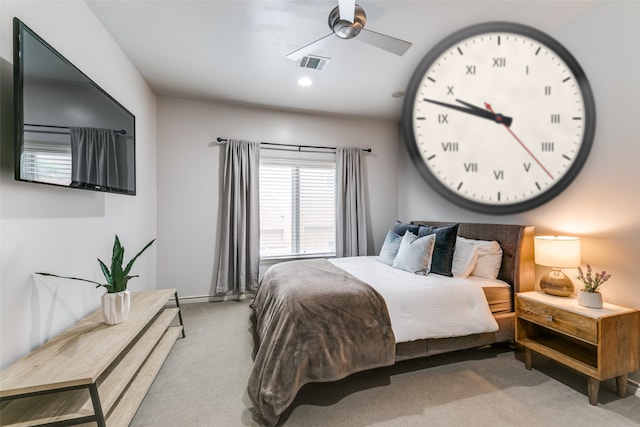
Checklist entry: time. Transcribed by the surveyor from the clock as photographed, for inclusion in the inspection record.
9:47:23
